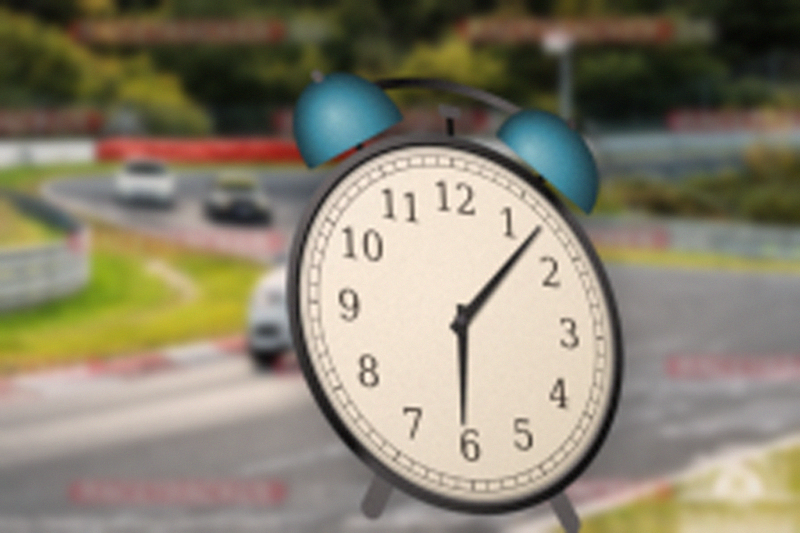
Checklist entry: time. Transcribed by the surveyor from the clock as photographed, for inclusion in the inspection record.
6:07
